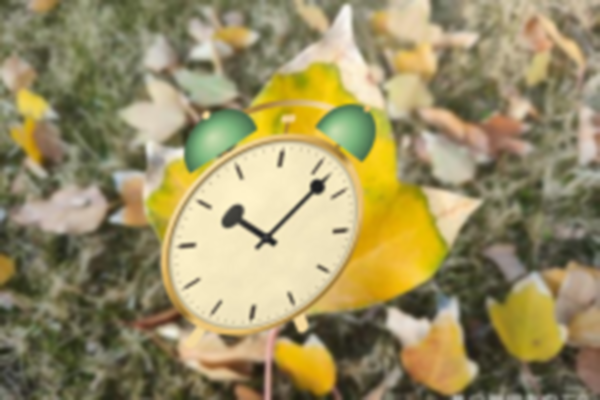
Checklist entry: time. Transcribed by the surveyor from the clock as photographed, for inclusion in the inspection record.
10:07
